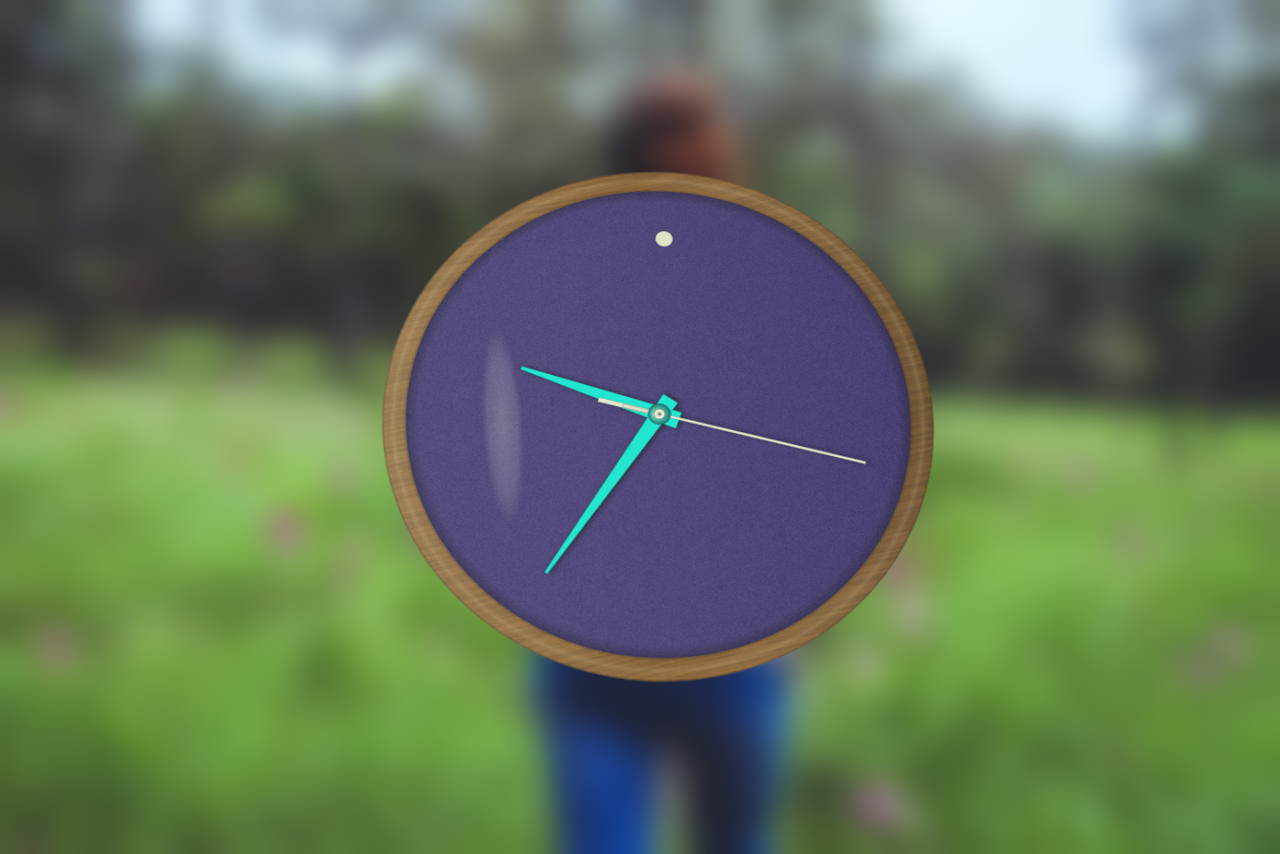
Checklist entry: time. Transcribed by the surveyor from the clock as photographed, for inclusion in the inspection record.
9:35:17
